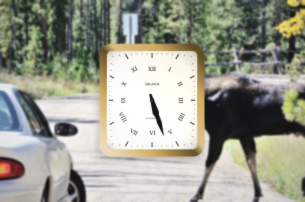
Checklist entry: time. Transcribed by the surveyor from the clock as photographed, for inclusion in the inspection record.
5:27
